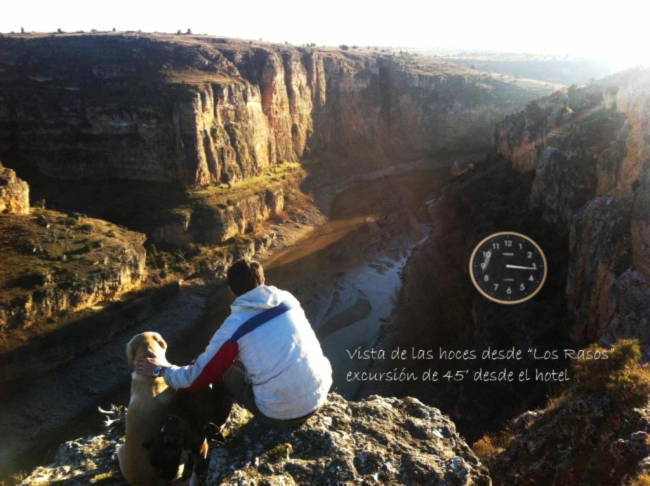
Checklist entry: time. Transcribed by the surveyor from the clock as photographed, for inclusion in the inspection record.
3:16
